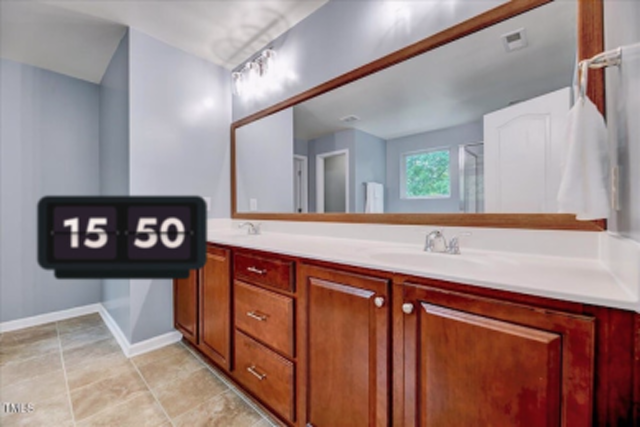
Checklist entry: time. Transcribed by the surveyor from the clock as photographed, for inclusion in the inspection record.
15:50
